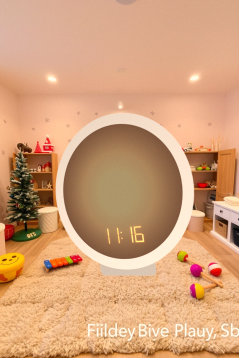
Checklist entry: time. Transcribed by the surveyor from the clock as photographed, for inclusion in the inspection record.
11:16
